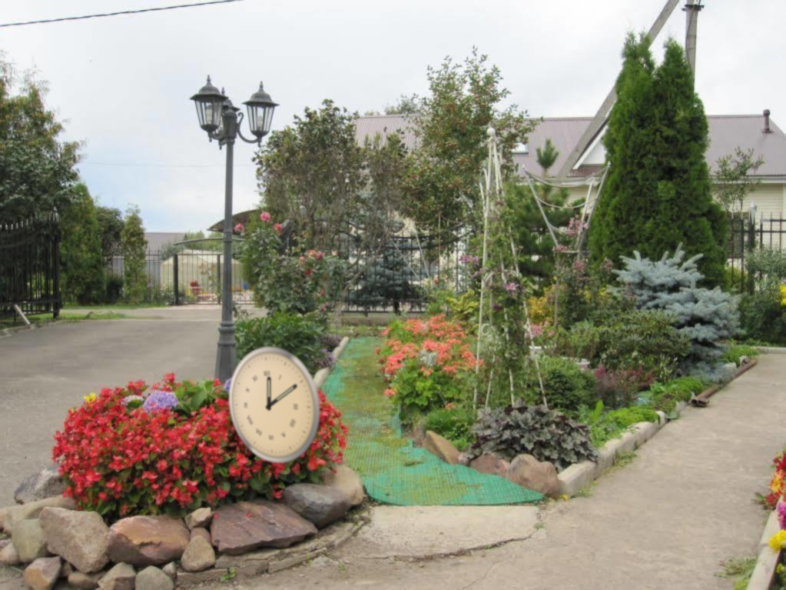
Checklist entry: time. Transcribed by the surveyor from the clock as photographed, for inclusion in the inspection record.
12:10
